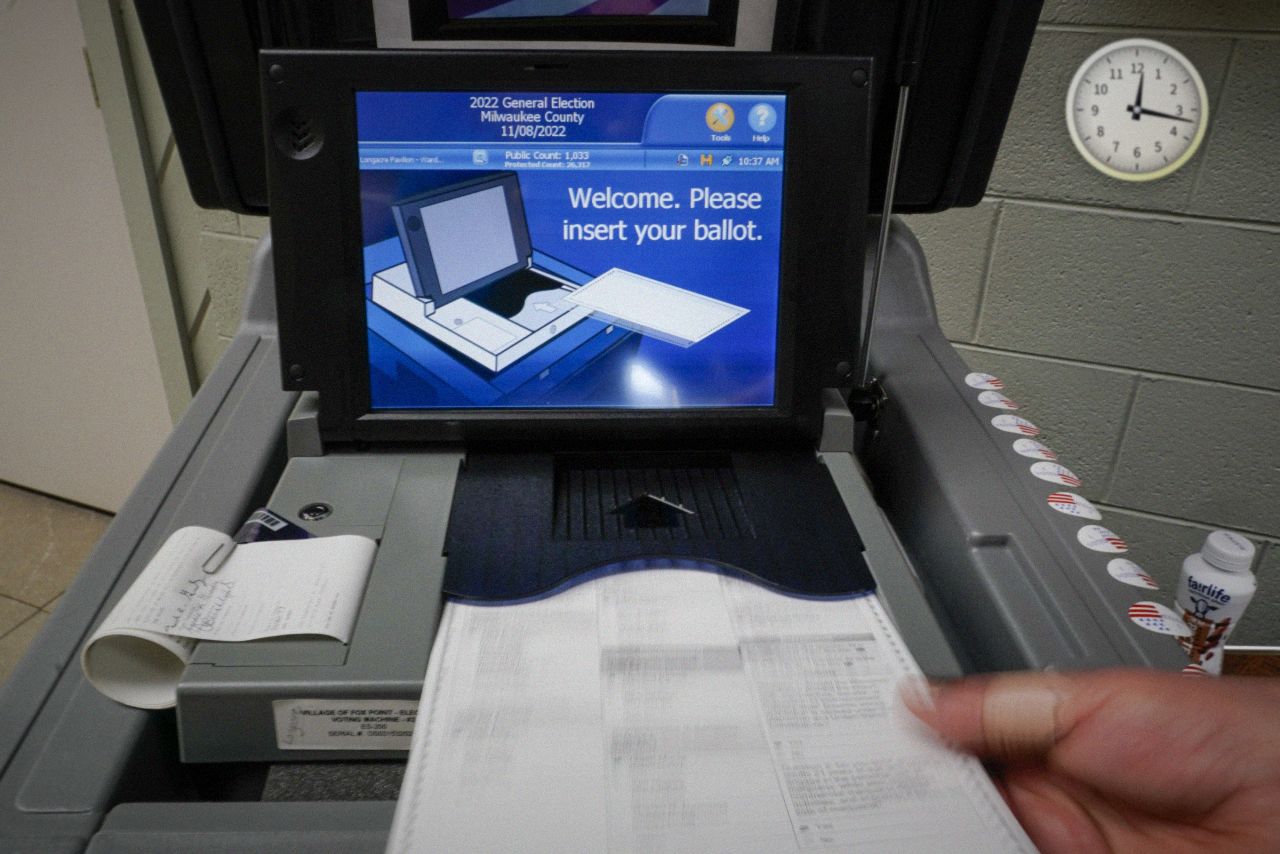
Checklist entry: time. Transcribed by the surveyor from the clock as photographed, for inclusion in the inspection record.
12:17
